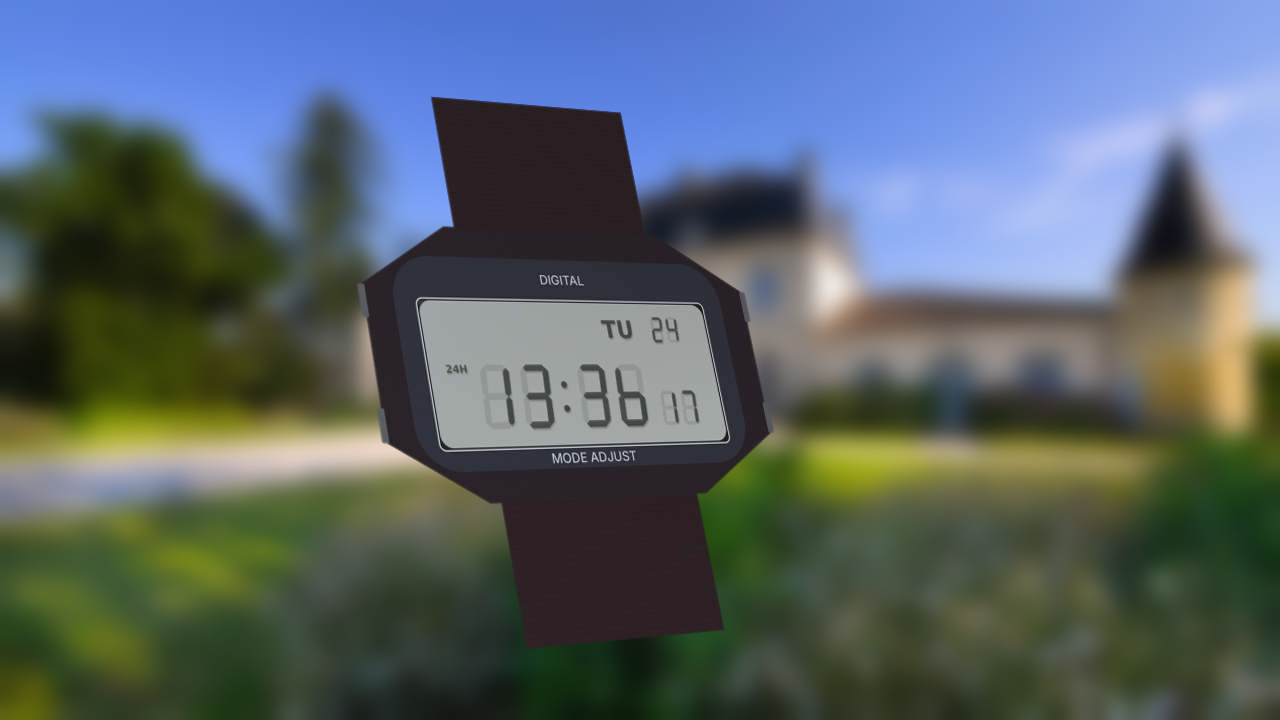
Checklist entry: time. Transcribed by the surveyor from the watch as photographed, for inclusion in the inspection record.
13:36:17
